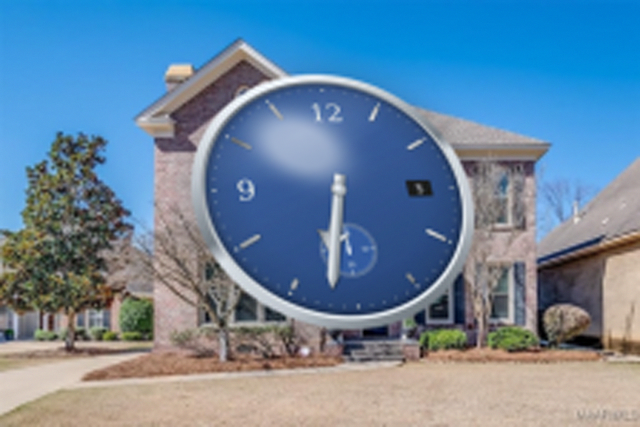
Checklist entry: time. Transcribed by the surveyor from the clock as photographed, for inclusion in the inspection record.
6:32
